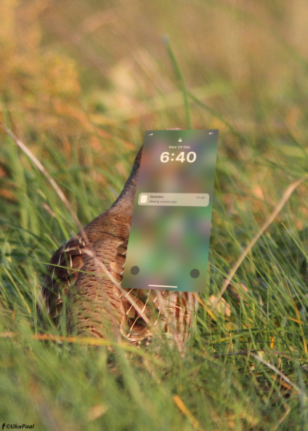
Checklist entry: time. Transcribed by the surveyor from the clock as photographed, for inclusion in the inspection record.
6:40
